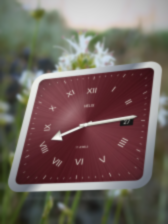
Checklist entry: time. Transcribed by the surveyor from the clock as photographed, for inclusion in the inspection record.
8:14
